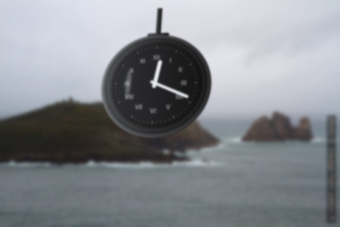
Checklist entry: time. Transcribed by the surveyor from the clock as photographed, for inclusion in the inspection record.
12:19
